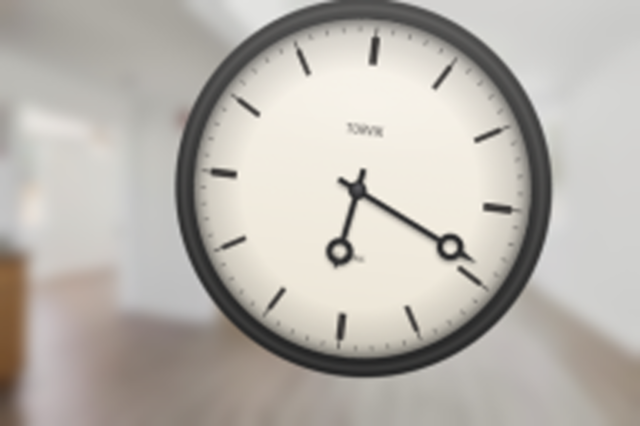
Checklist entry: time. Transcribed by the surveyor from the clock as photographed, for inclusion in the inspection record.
6:19
